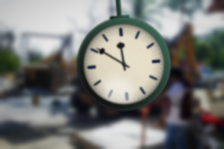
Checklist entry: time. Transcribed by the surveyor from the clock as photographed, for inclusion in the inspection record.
11:51
